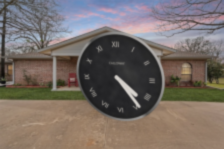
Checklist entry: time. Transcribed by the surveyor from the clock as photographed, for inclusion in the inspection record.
4:24
